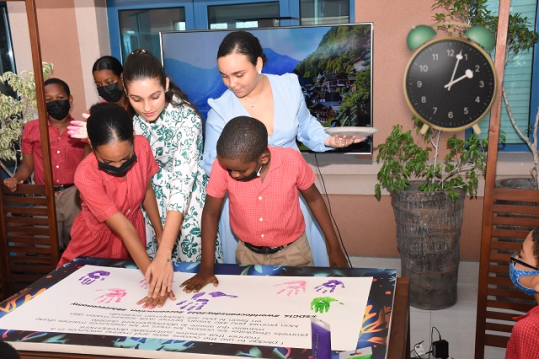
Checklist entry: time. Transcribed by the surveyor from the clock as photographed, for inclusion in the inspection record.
2:03
